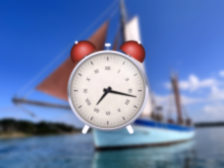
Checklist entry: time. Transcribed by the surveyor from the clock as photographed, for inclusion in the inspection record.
7:17
